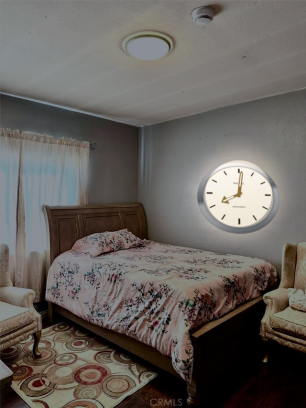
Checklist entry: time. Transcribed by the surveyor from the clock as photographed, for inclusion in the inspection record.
8:01
